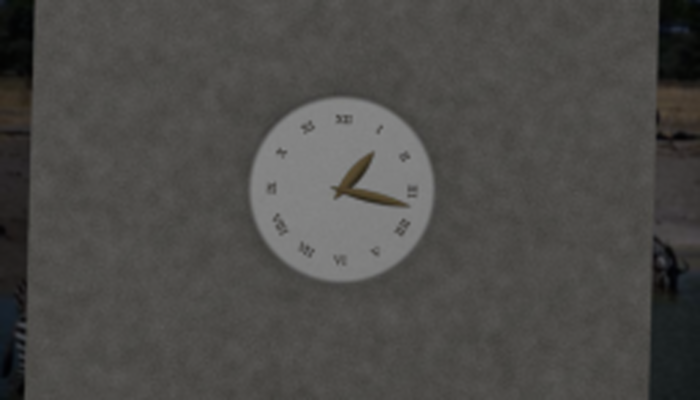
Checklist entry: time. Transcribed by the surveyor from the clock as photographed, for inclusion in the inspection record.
1:17
